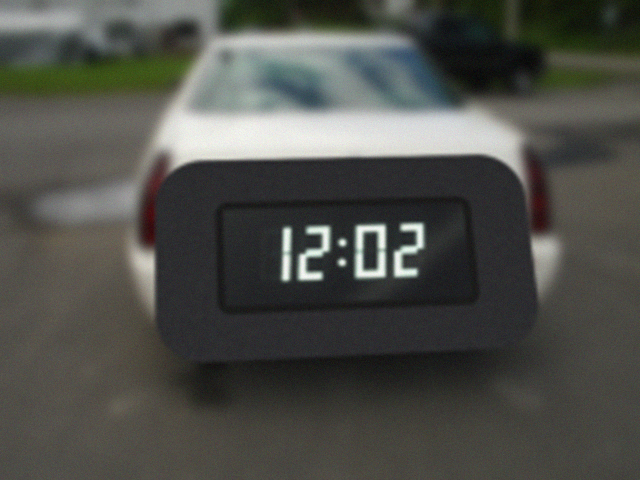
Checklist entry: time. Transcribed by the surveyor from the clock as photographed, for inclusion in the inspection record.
12:02
